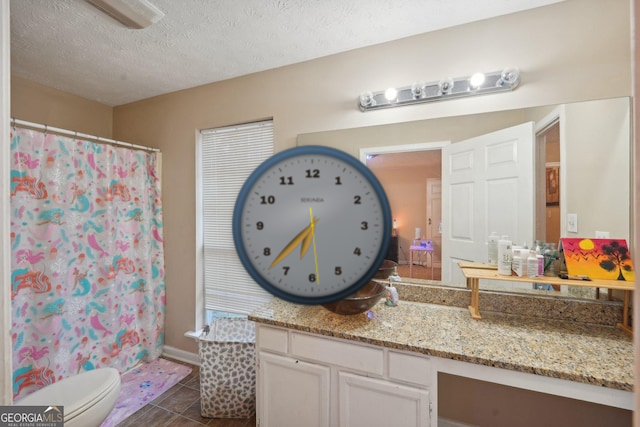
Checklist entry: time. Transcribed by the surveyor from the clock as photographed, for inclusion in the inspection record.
6:37:29
